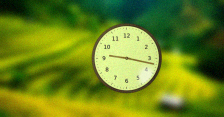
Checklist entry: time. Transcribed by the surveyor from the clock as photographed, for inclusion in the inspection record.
9:17
